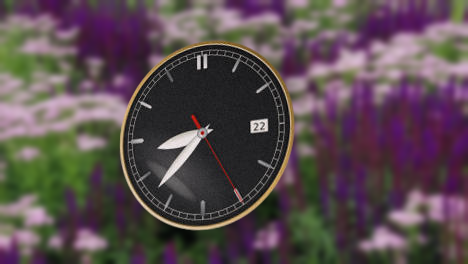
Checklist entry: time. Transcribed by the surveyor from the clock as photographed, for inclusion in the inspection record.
8:37:25
